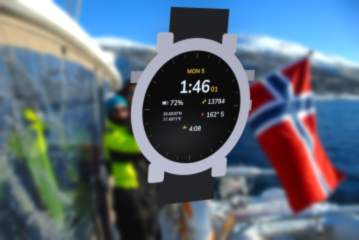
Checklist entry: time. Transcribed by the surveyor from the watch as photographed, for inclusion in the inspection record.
1:46
